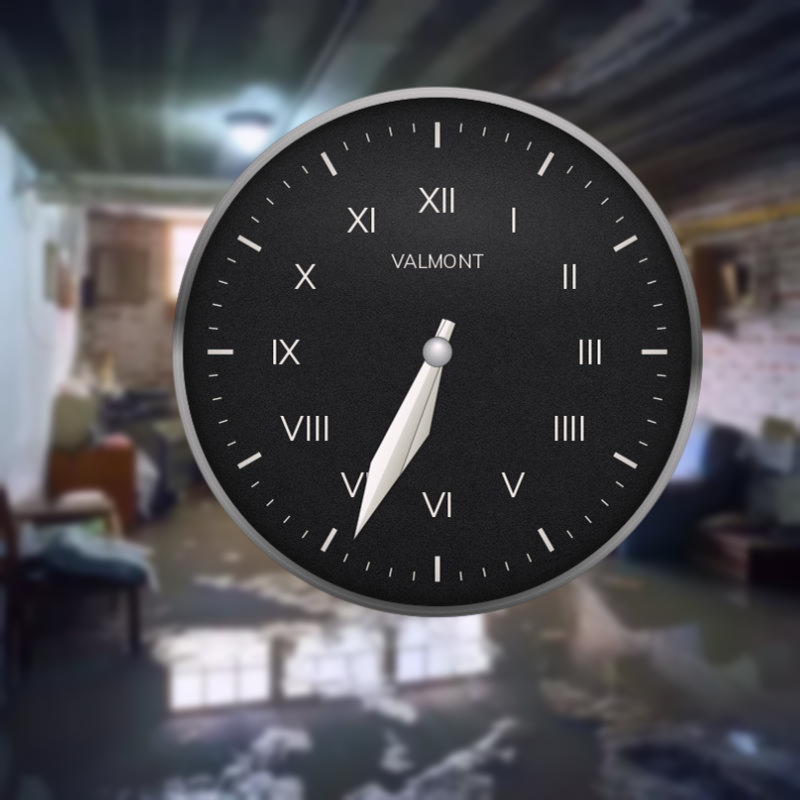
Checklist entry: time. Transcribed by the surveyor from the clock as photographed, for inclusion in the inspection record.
6:34
